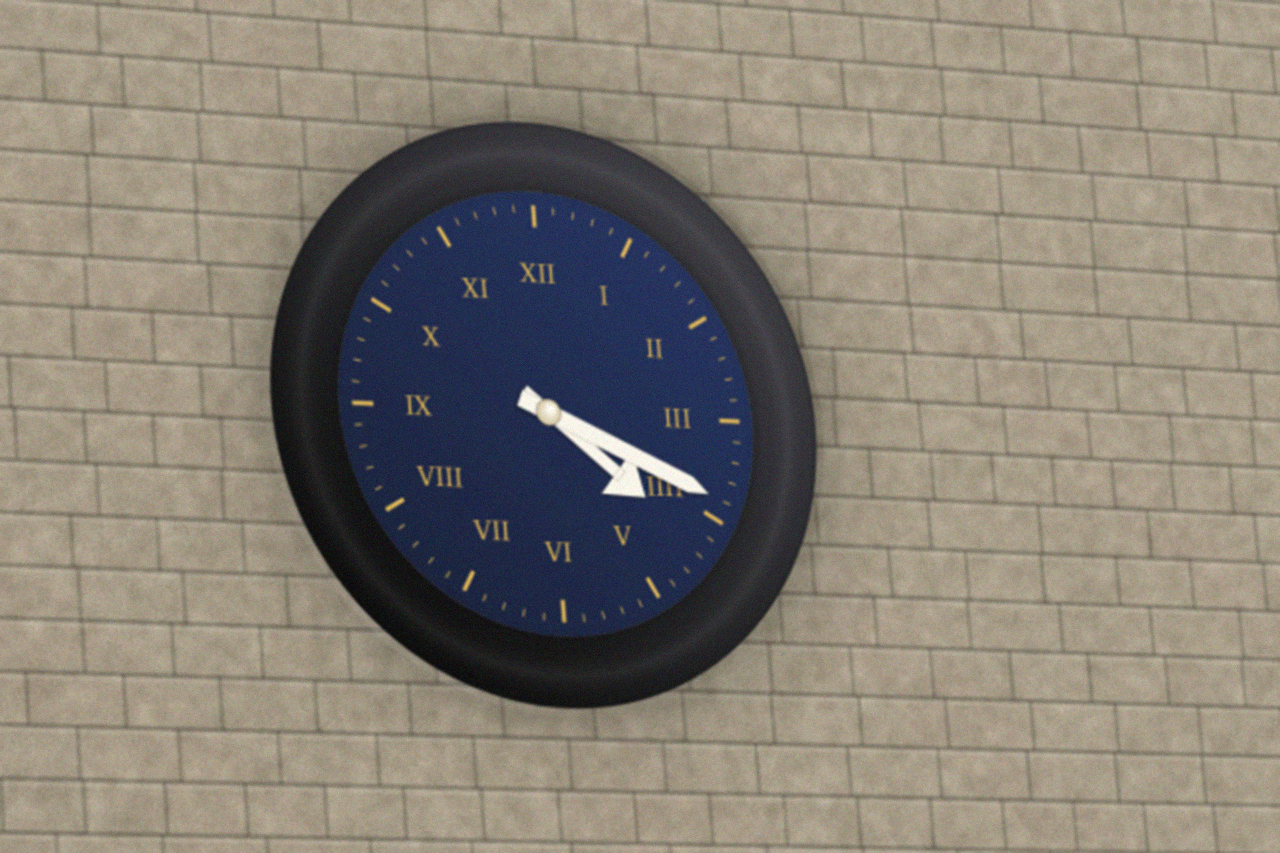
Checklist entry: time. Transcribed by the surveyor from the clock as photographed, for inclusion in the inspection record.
4:19
